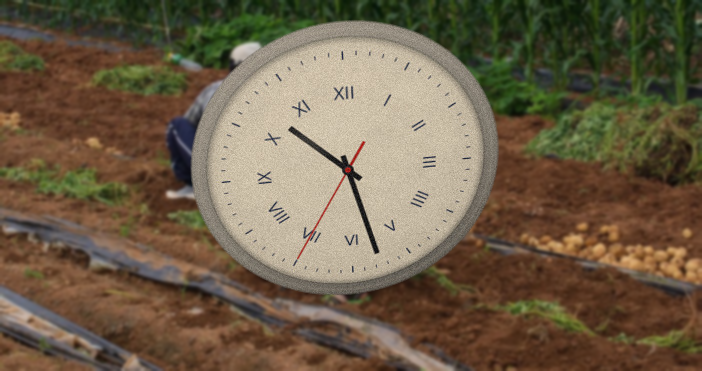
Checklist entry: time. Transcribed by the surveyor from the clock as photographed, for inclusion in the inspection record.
10:27:35
